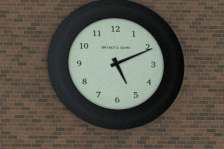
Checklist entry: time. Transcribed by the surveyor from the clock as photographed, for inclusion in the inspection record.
5:11
